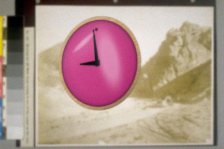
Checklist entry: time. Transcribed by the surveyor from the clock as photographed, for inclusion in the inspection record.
8:59
